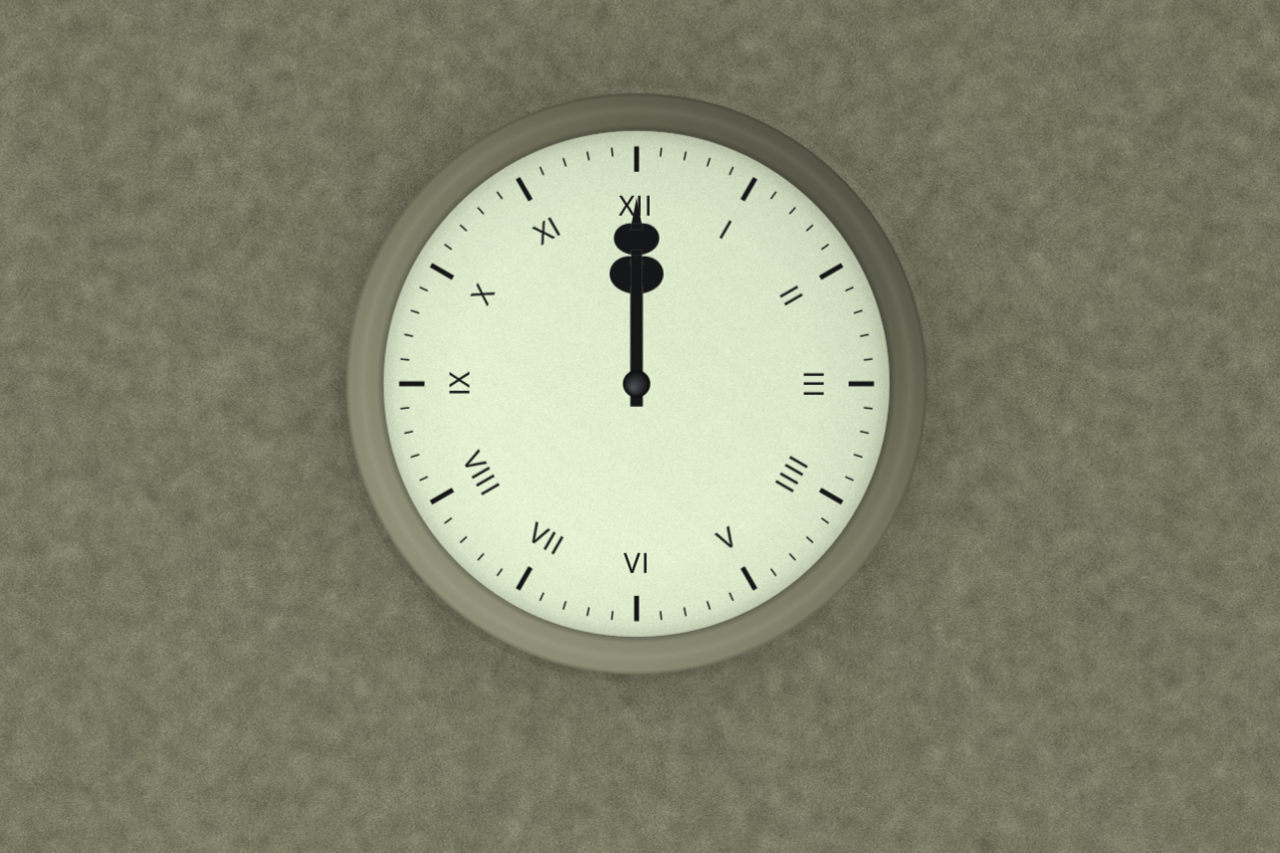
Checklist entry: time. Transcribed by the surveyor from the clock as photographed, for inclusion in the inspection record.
12:00
